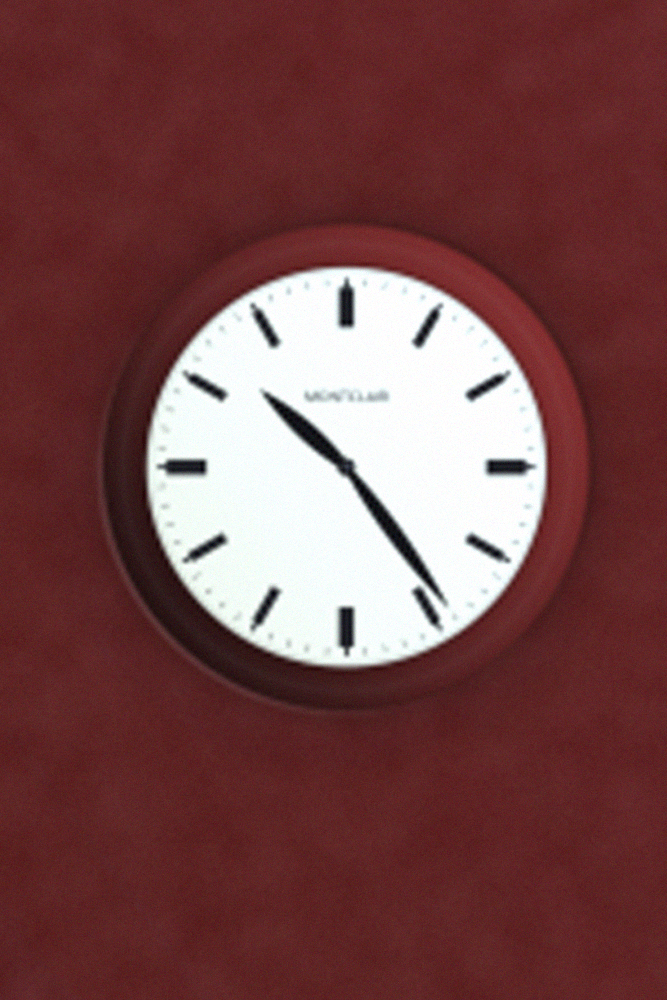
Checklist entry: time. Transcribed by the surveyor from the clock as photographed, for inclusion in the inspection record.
10:24
